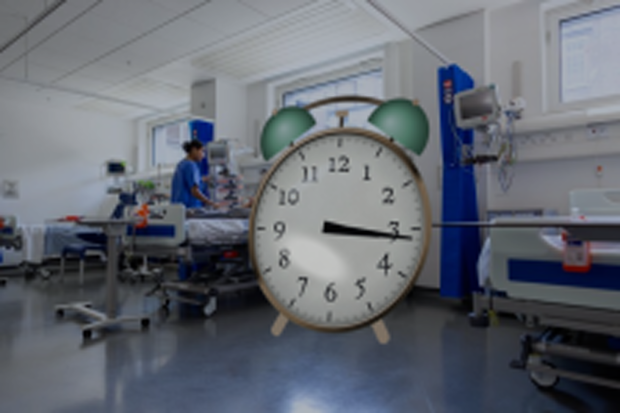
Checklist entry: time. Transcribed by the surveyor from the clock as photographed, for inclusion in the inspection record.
3:16
